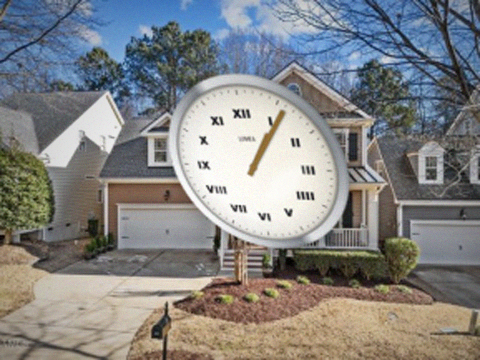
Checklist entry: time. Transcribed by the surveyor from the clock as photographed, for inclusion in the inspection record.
1:06
